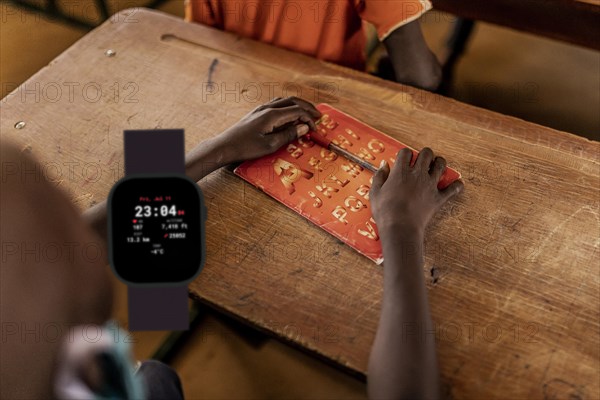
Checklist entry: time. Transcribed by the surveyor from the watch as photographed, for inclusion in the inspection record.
23:04
